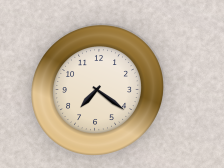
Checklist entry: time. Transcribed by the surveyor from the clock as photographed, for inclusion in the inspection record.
7:21
